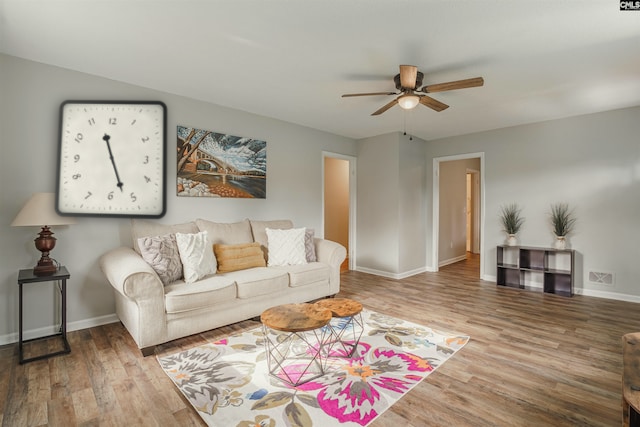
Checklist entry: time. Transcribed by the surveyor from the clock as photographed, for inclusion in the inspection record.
11:27
